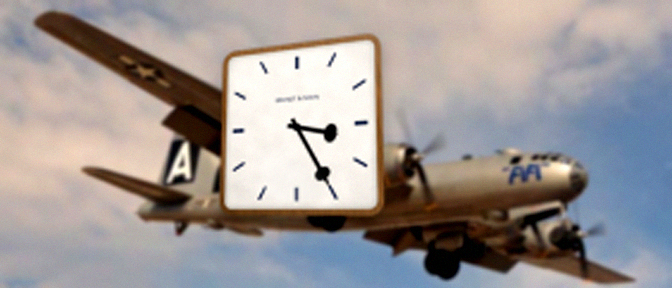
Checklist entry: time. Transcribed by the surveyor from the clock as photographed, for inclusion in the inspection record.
3:25
